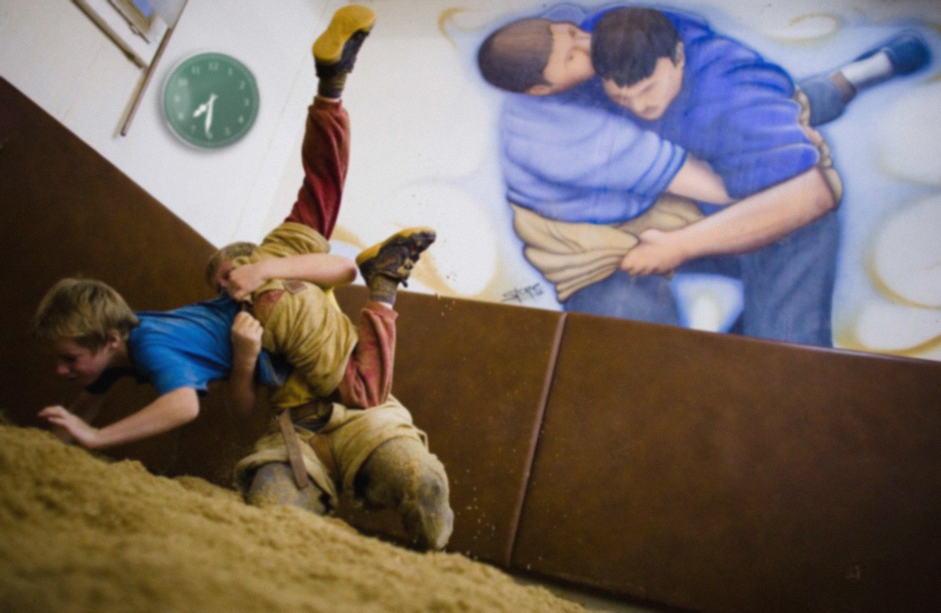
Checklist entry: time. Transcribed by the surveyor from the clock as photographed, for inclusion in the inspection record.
7:31
